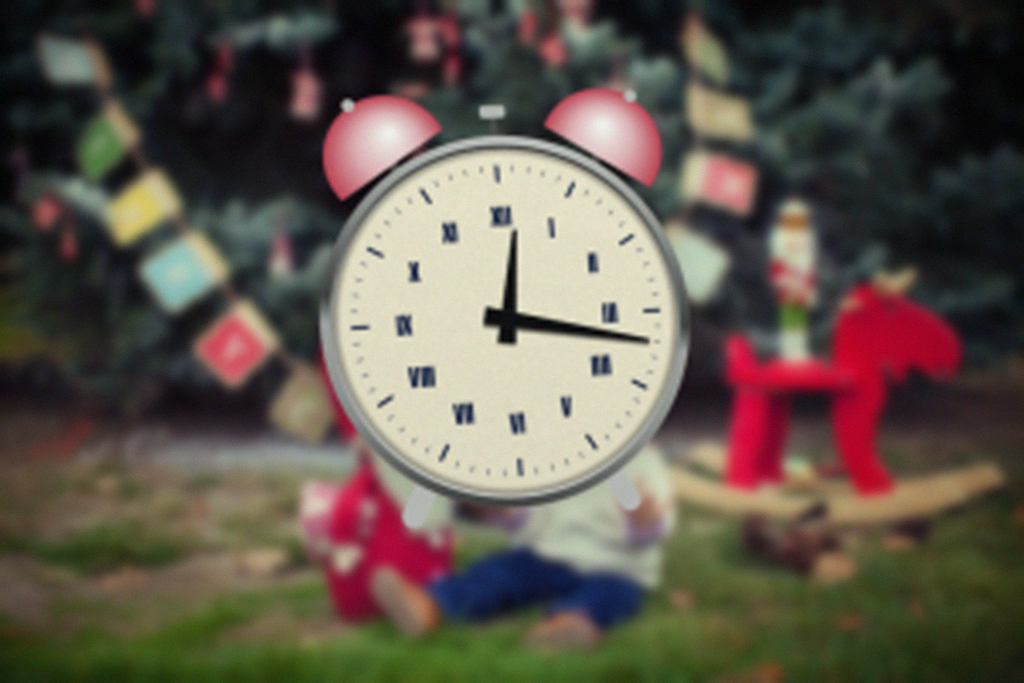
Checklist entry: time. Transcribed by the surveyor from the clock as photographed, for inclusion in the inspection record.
12:17
